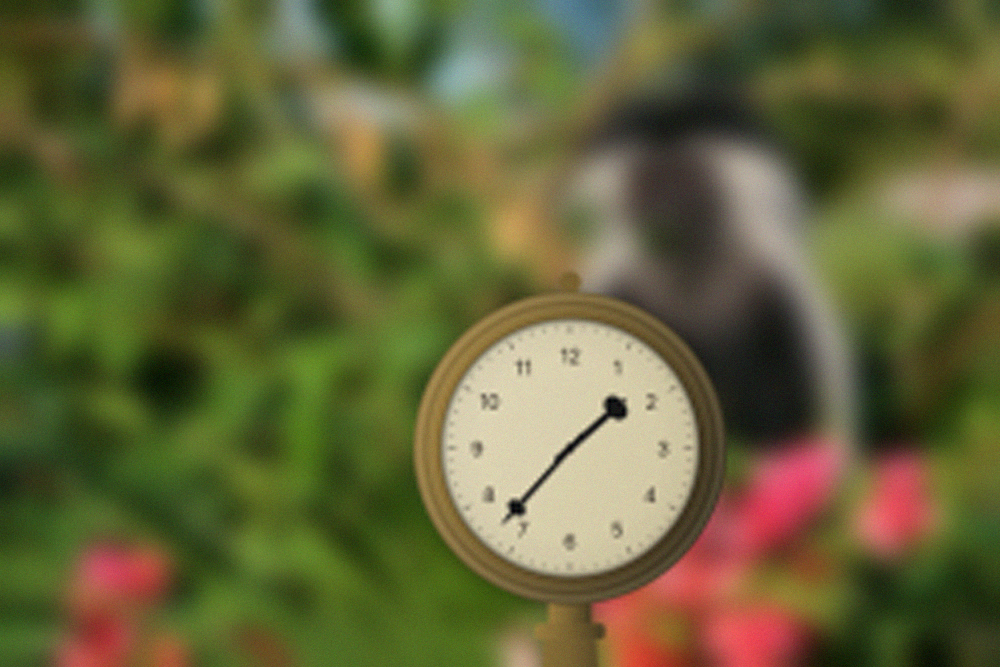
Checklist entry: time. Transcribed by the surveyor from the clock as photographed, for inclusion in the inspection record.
1:37
